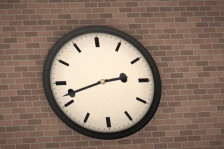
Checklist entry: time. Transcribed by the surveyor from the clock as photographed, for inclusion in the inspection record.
2:42
